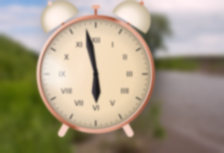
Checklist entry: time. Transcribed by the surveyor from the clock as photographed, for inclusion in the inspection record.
5:58
